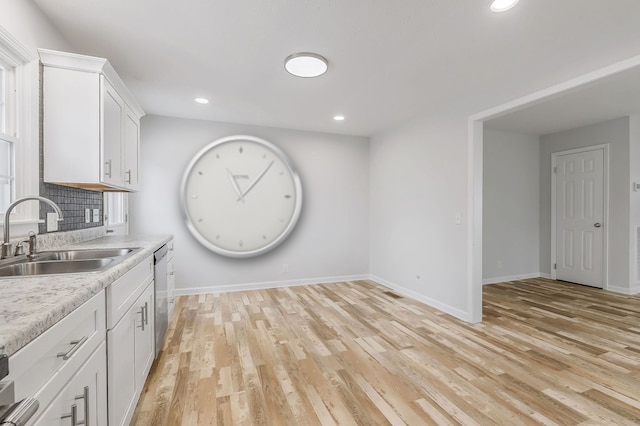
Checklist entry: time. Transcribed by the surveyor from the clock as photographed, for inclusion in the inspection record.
11:07
